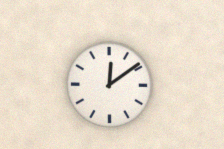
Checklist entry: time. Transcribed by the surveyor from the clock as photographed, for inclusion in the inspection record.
12:09
